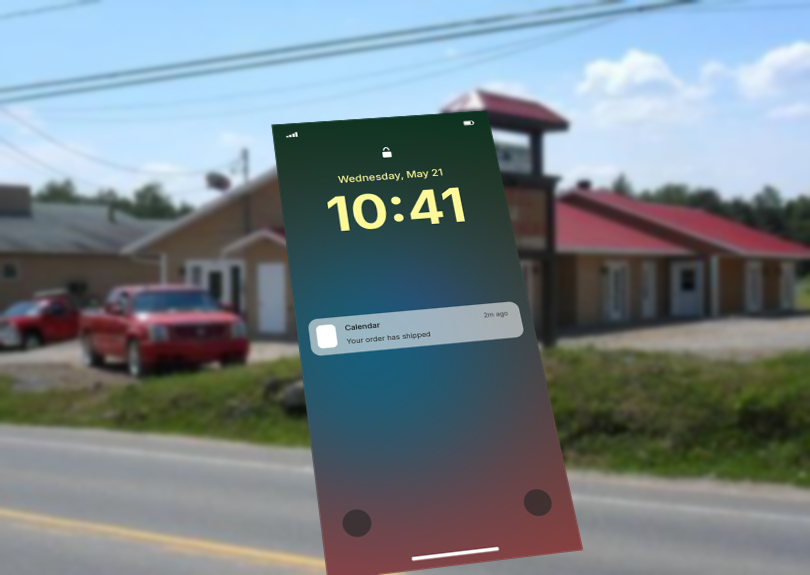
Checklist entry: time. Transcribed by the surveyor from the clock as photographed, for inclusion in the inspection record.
10:41
